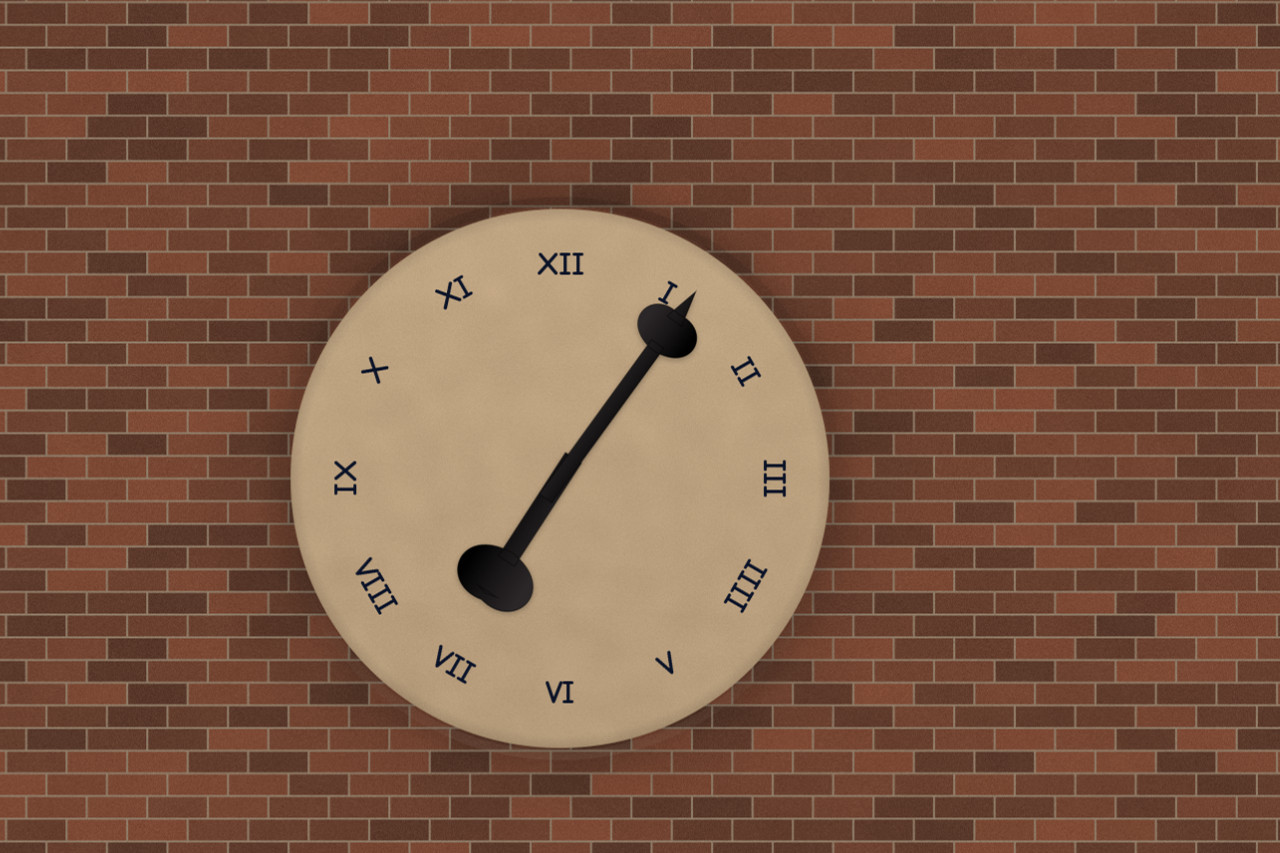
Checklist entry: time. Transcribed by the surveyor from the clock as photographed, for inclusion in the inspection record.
7:06
